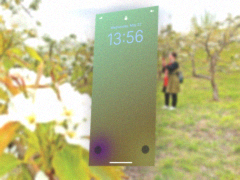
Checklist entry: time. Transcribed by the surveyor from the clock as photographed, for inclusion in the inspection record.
13:56
